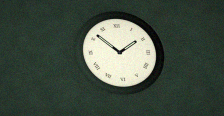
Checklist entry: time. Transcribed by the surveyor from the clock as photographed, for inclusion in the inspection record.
1:52
